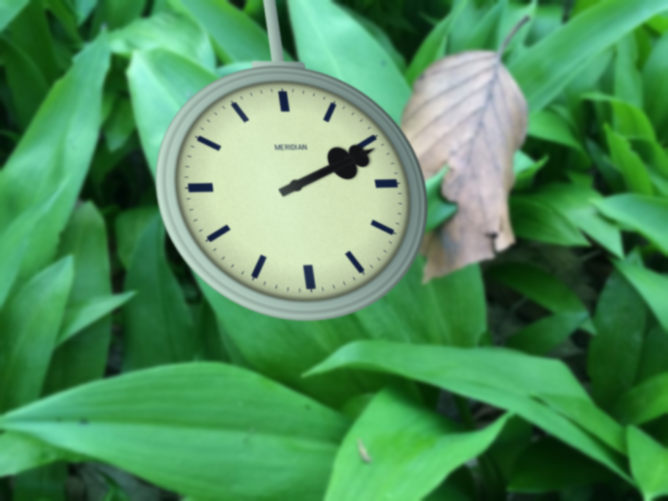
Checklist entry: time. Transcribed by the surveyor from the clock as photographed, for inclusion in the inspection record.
2:11
